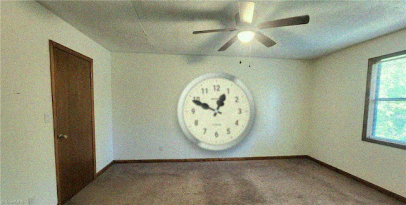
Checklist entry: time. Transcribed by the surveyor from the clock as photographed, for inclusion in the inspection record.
12:49
